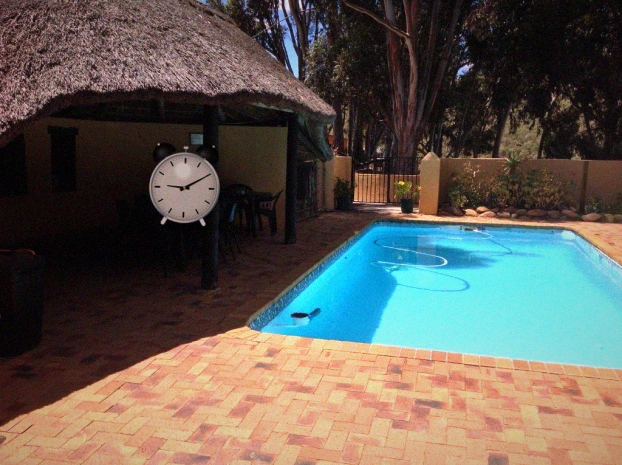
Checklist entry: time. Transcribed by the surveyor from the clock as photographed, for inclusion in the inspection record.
9:10
